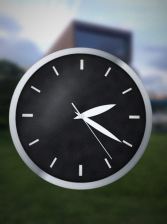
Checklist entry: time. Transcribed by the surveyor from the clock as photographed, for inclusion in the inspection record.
2:20:24
